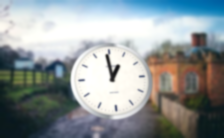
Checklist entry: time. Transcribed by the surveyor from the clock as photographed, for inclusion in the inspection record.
12:59
